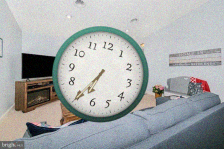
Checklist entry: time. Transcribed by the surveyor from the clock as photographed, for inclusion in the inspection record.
6:35
